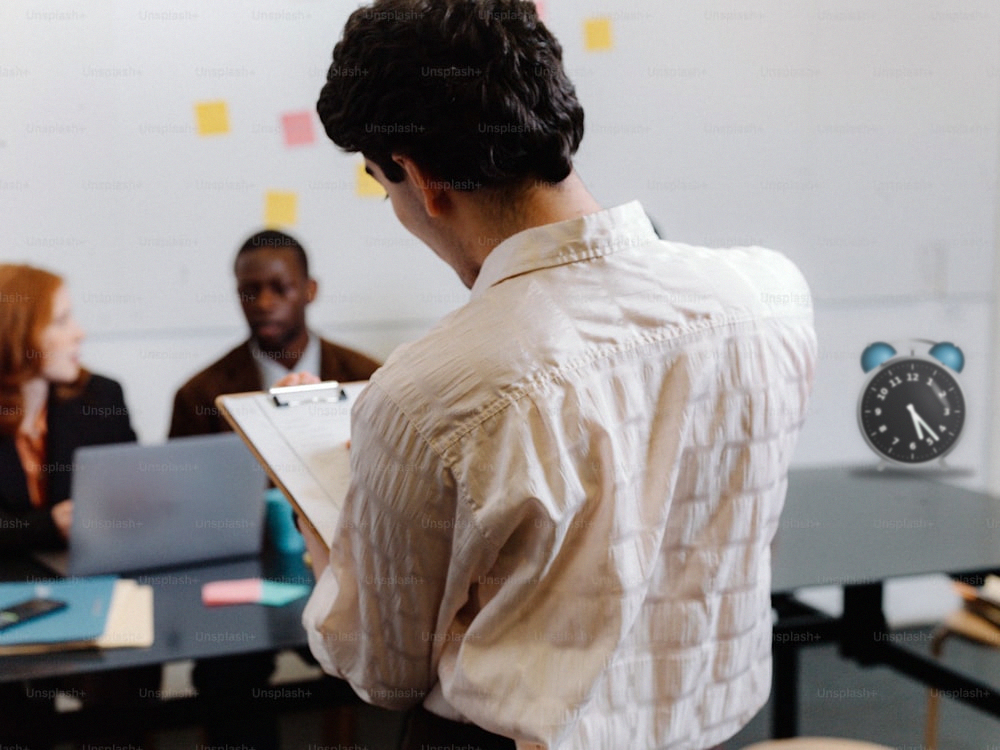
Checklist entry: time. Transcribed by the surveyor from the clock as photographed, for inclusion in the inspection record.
5:23
